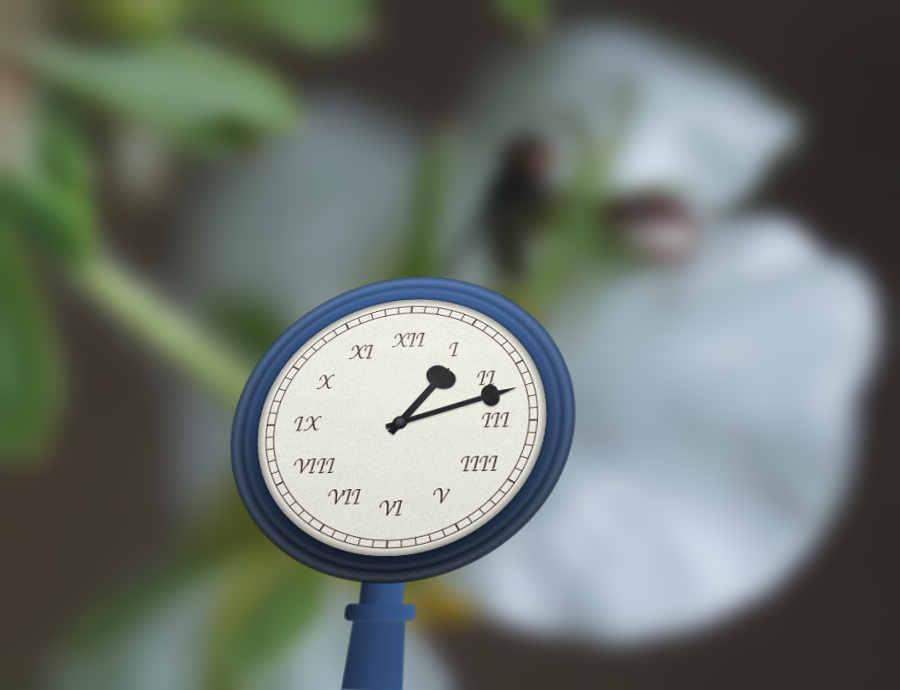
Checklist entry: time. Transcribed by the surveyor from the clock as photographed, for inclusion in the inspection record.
1:12
